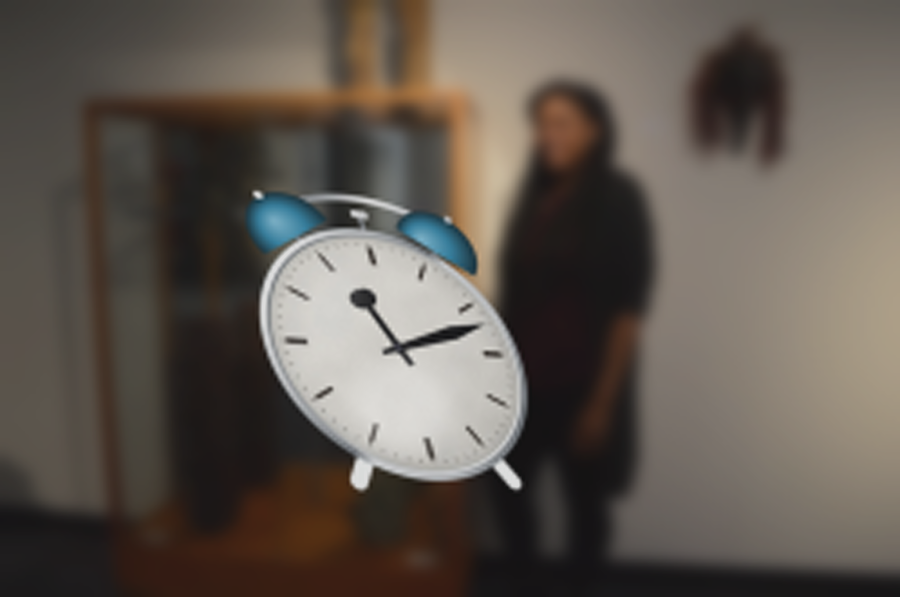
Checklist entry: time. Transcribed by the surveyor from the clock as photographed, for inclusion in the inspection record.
11:12
